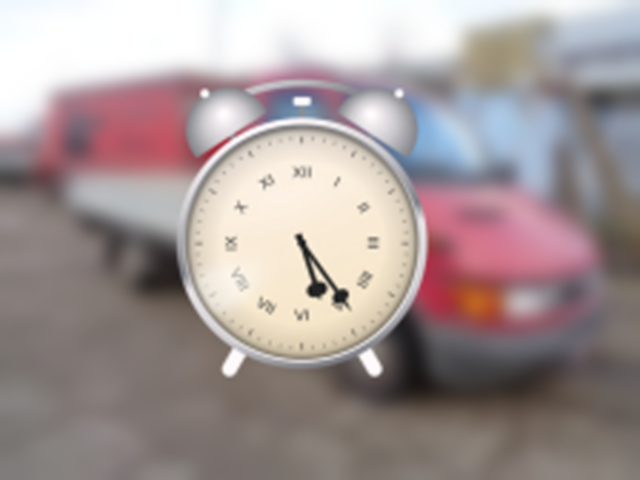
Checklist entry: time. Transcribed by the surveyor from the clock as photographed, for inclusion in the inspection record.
5:24
